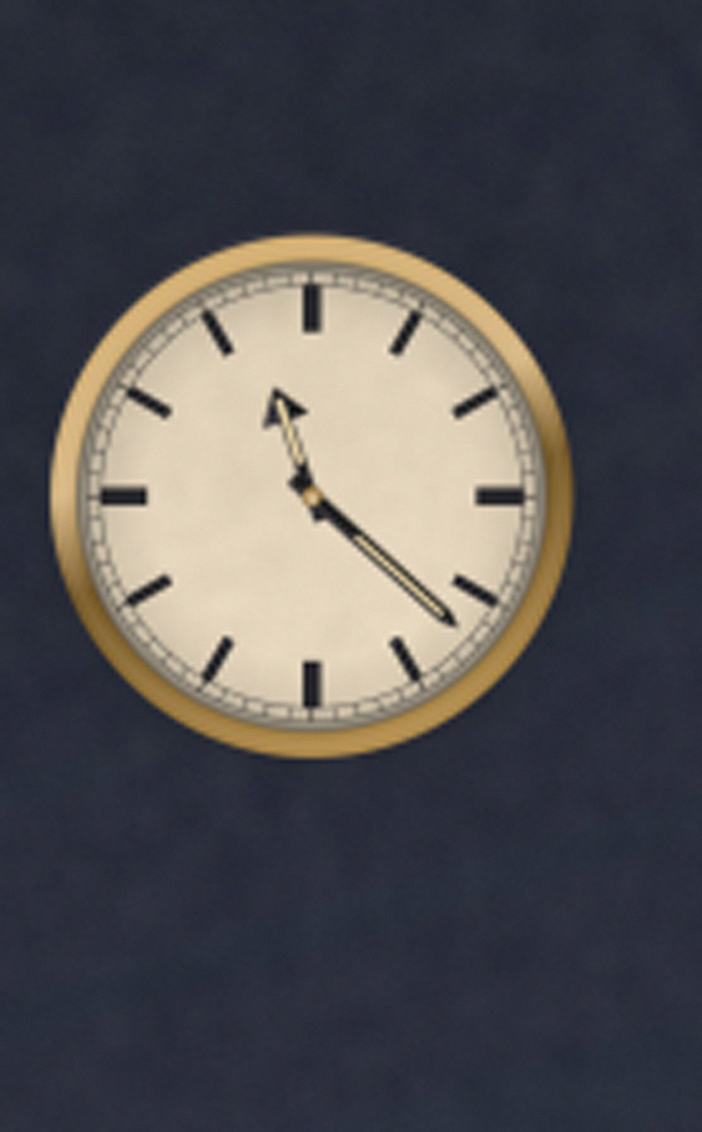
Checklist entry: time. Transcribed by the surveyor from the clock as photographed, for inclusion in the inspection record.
11:22
